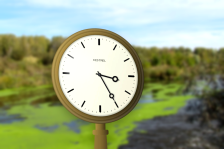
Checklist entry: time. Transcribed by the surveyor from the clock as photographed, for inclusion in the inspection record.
3:25
